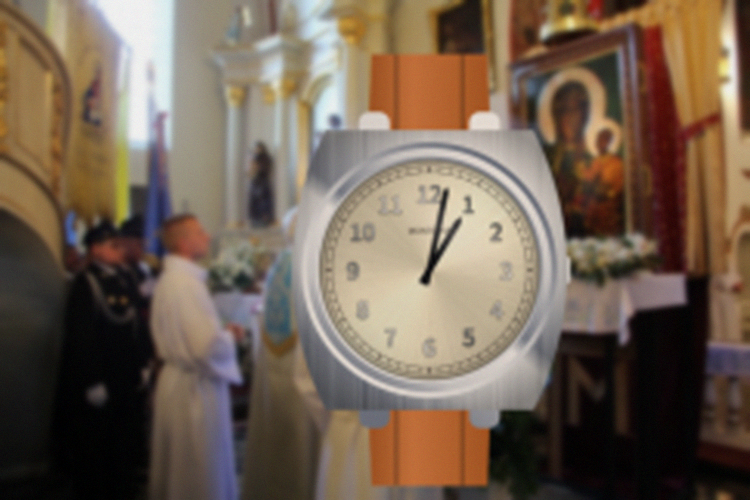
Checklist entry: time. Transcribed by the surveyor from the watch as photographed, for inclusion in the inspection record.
1:02
